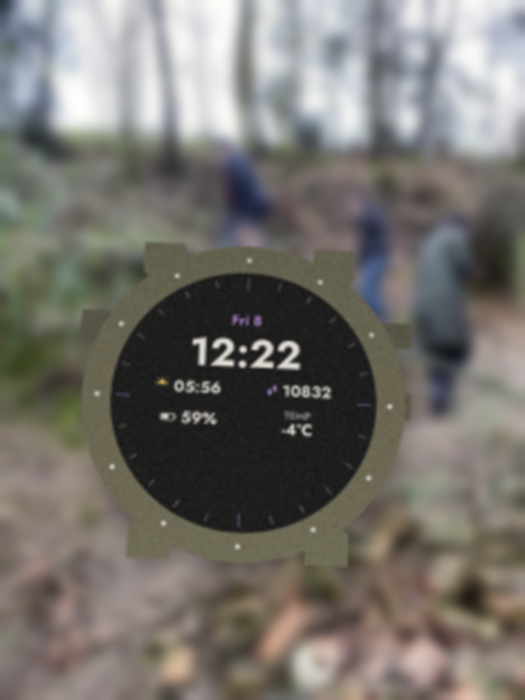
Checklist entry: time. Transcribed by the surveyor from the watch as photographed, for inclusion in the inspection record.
12:22
